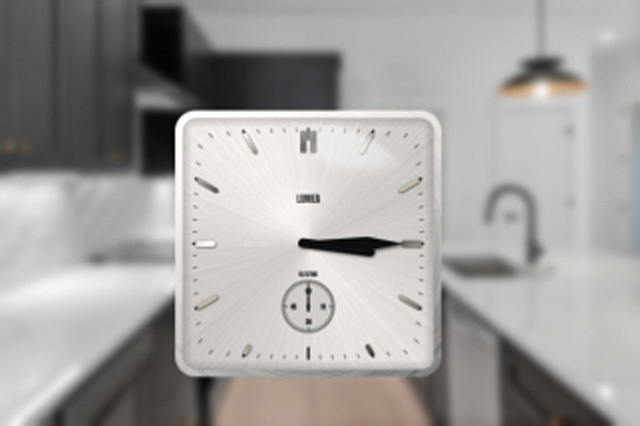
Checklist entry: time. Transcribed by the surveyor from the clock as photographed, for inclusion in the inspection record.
3:15
